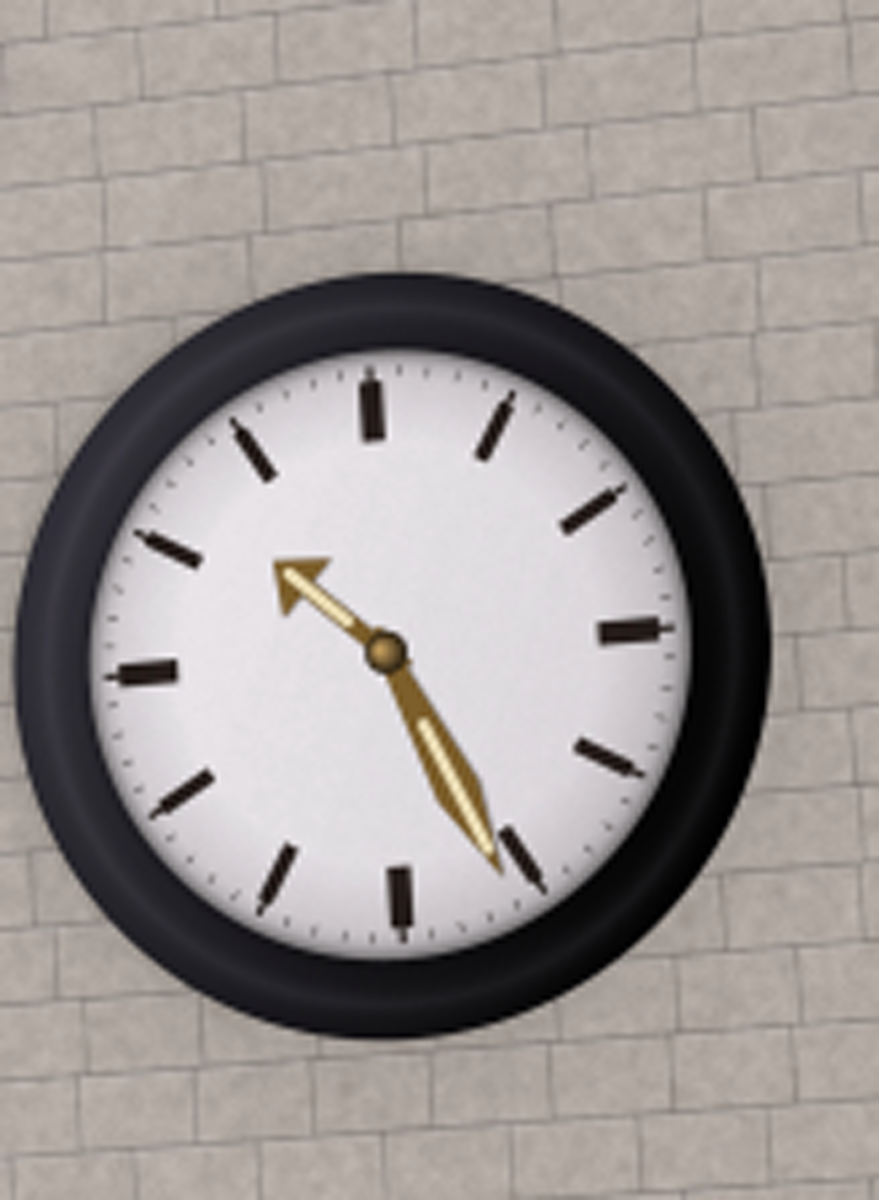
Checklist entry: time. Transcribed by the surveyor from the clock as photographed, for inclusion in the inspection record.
10:26
